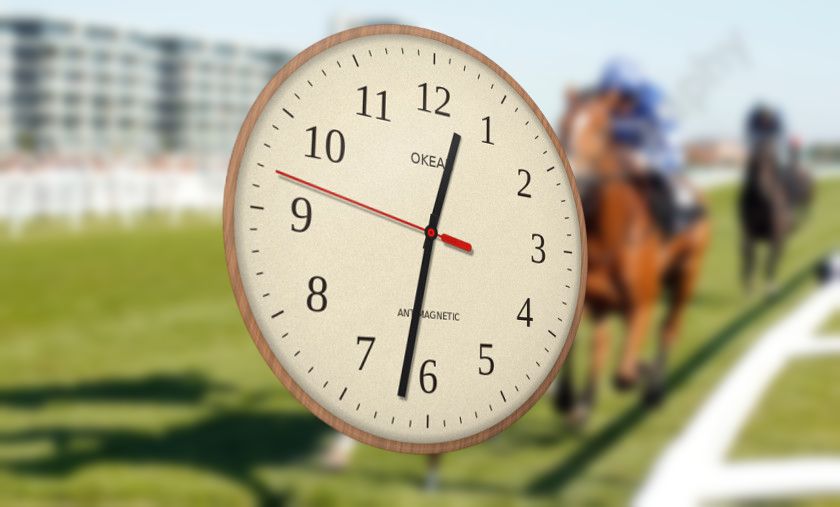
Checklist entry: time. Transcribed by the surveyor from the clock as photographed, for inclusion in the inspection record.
12:31:47
